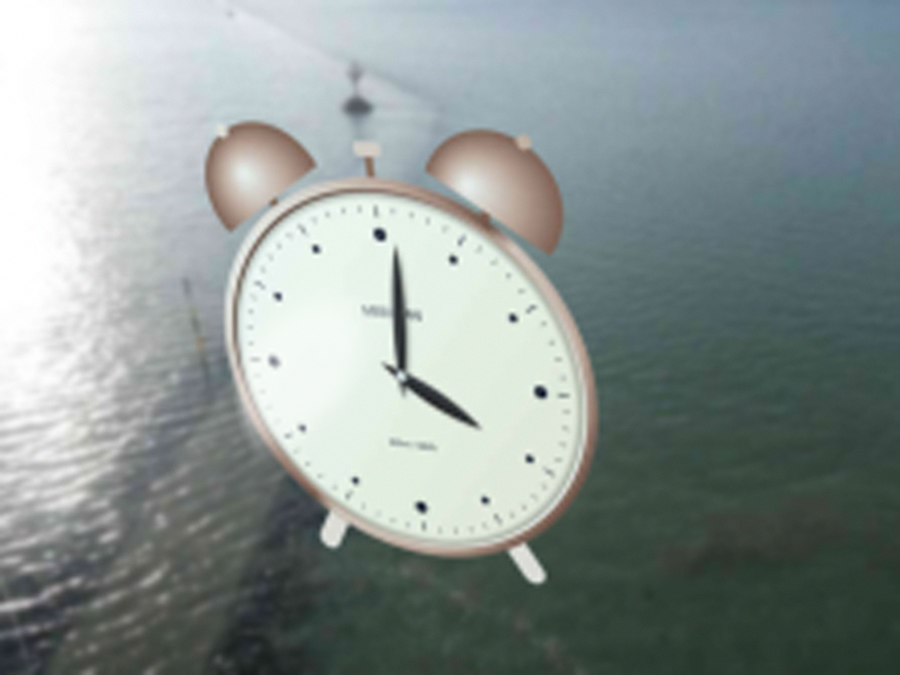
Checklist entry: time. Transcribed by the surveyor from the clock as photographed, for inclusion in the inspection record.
4:01
